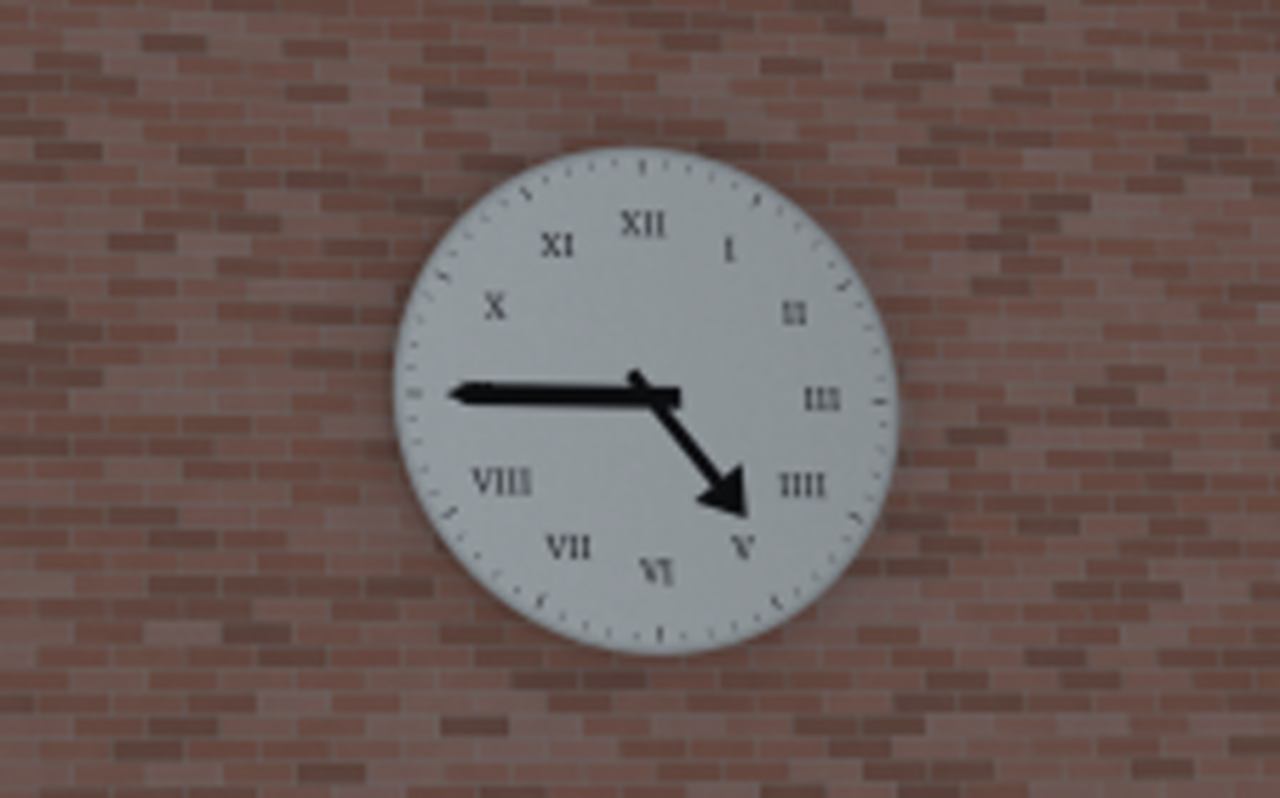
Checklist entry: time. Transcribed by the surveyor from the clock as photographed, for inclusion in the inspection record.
4:45
